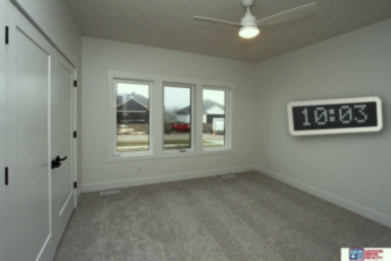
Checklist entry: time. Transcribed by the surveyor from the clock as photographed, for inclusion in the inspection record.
10:03
